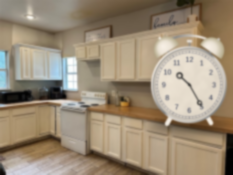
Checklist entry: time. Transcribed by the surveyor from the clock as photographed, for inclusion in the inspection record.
10:25
